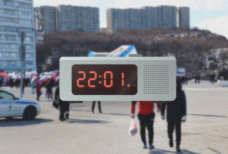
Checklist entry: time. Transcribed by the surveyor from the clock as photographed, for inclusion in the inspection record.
22:01
